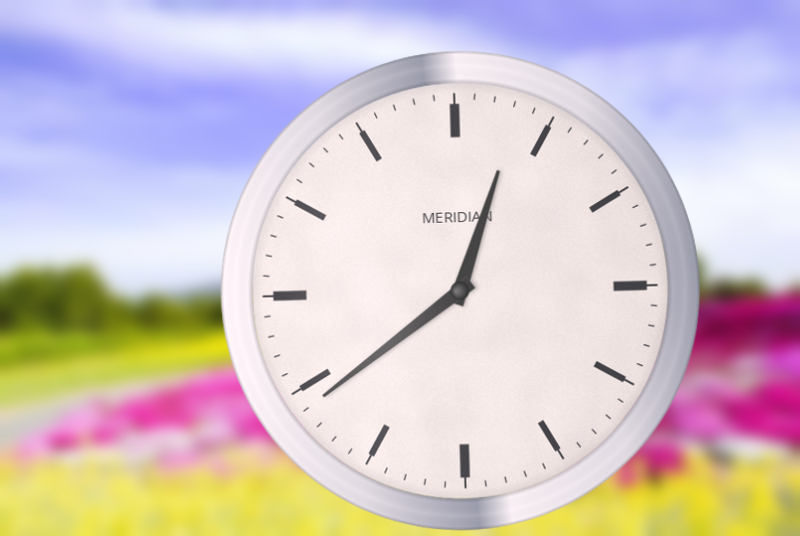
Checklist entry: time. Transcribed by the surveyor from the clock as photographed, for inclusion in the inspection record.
12:39
